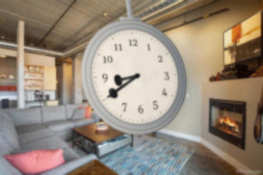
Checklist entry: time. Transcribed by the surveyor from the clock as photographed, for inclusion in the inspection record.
8:40
